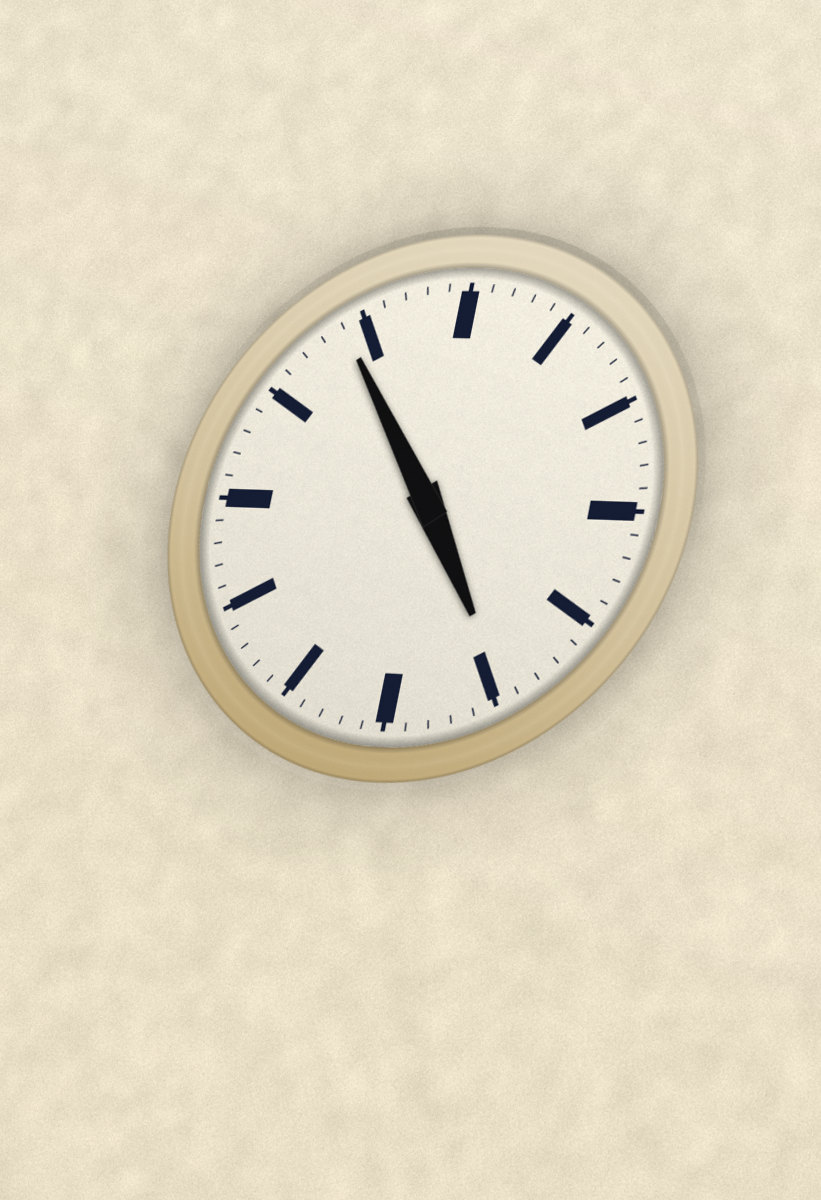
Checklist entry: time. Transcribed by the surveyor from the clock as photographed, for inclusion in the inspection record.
4:54
